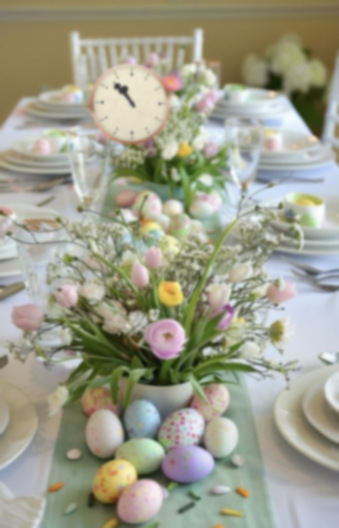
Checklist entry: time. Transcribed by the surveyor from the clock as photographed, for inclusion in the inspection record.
10:53
